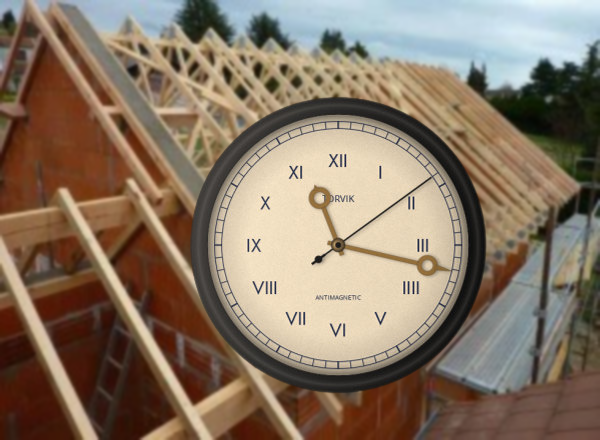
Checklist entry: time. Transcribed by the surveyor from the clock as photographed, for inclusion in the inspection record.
11:17:09
